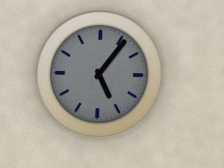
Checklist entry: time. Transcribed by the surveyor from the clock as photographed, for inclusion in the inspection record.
5:06
